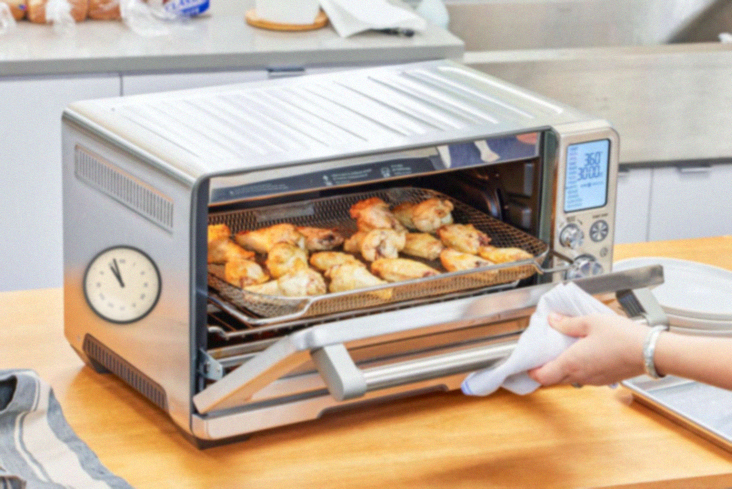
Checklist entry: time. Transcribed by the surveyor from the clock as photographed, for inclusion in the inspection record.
10:57
